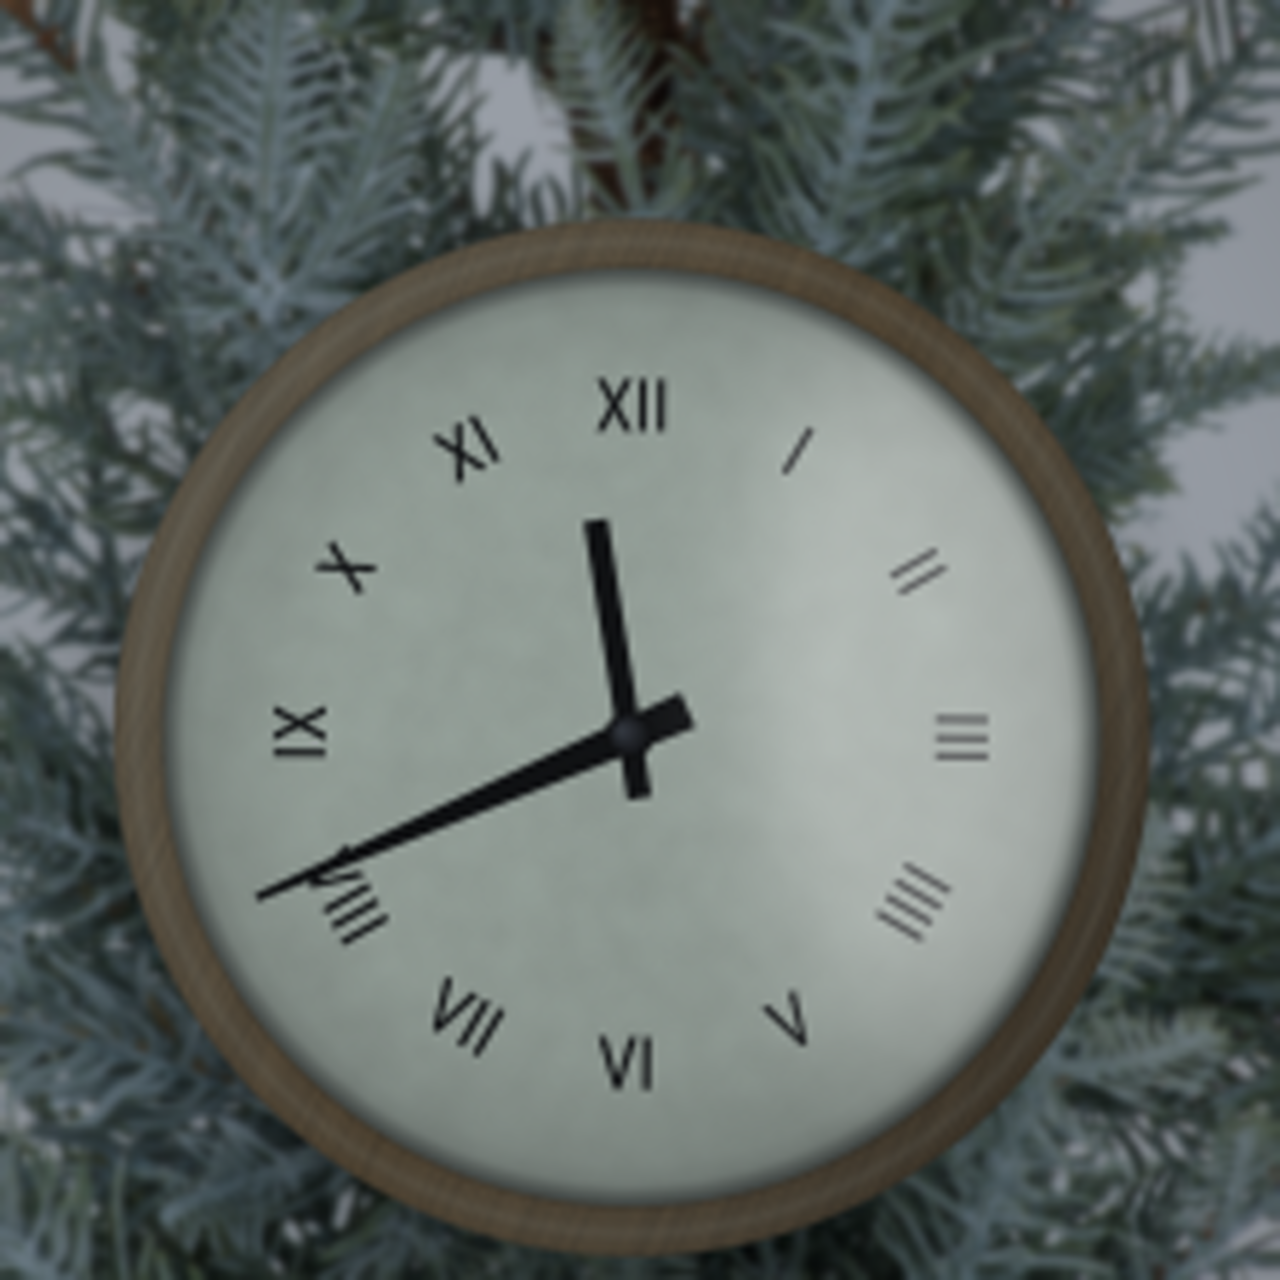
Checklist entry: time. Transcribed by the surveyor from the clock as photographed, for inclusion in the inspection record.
11:41
